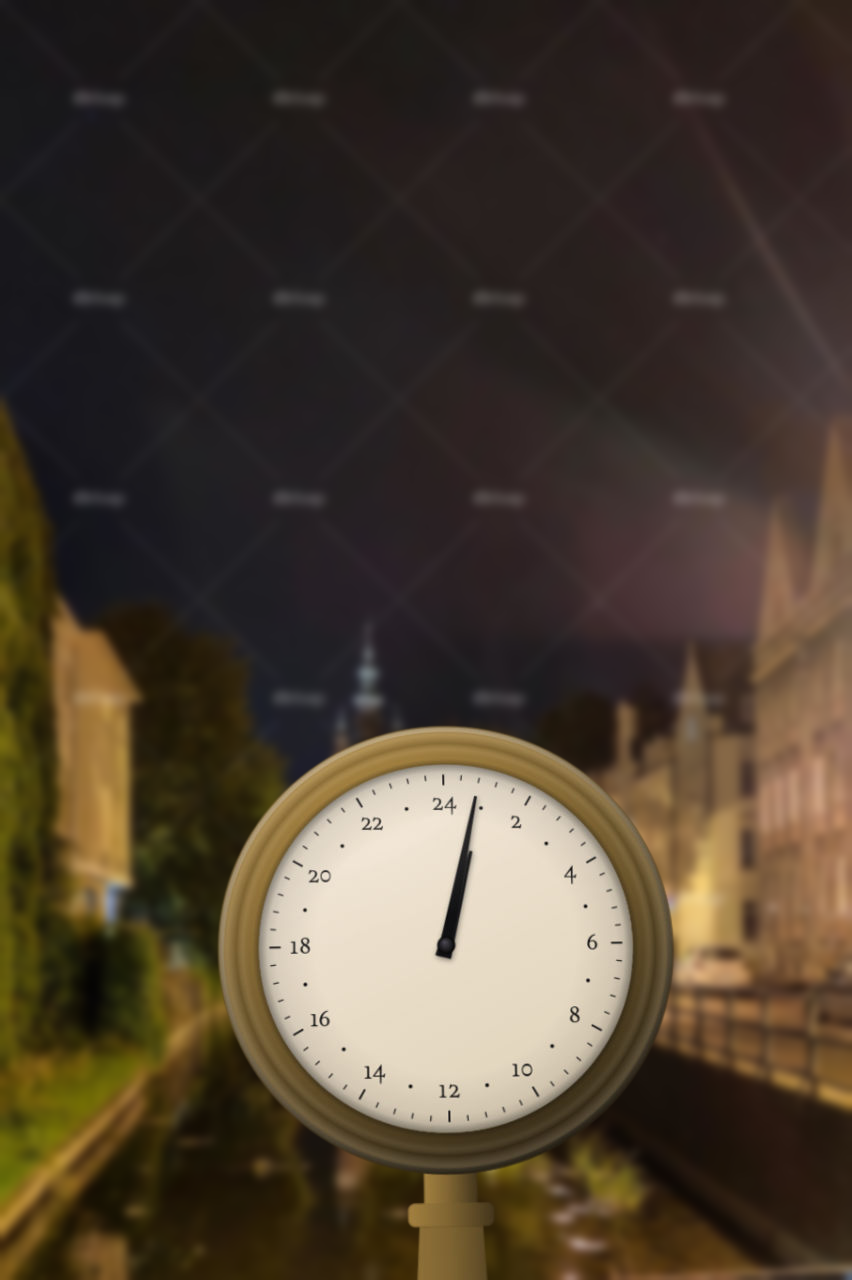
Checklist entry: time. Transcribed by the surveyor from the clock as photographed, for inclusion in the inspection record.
1:02
